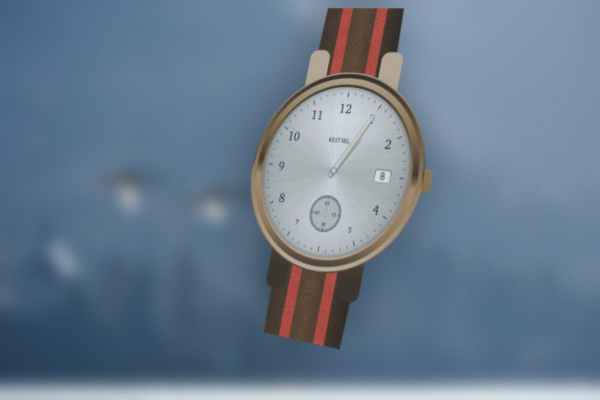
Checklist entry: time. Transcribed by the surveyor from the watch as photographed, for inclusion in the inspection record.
1:05
